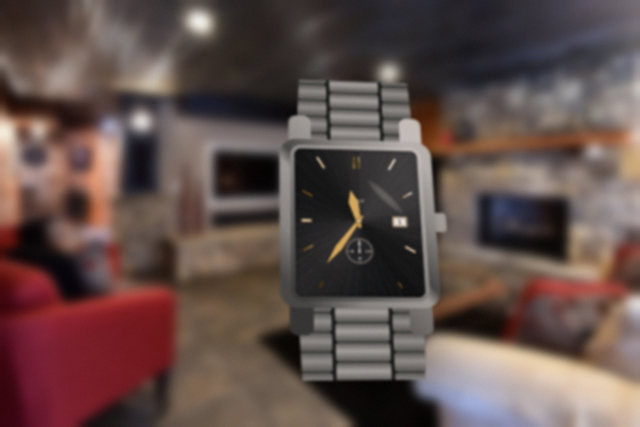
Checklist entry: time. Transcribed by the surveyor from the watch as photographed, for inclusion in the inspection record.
11:36
